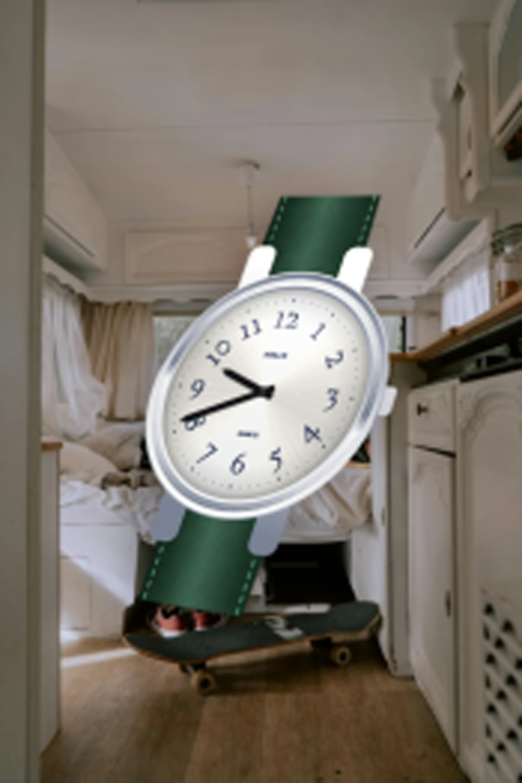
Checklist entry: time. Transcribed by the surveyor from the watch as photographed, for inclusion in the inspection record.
9:41
